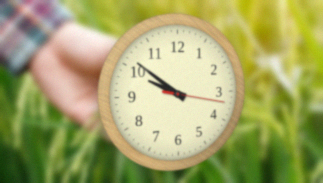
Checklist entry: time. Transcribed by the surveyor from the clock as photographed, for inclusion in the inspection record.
9:51:17
